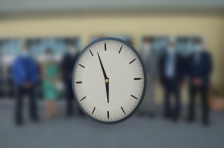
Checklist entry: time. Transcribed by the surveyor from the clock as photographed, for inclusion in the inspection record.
5:57
